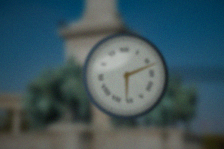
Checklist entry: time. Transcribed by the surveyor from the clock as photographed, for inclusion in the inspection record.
6:12
